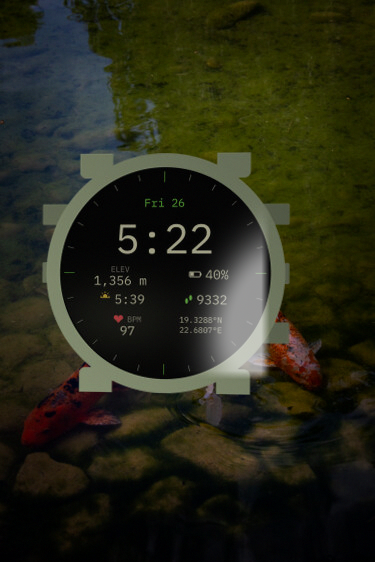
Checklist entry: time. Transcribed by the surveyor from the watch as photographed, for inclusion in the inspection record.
5:22
